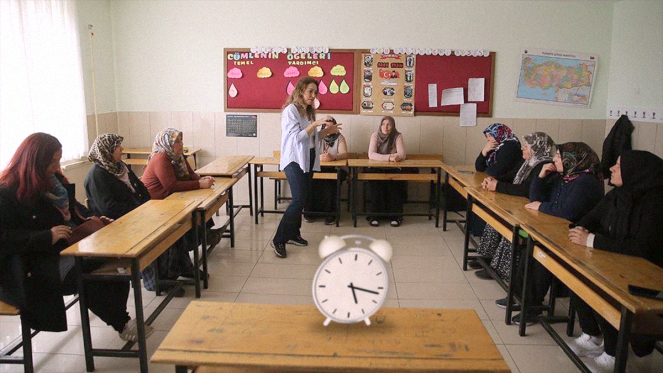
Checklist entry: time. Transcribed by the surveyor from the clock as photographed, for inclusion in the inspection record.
5:17
